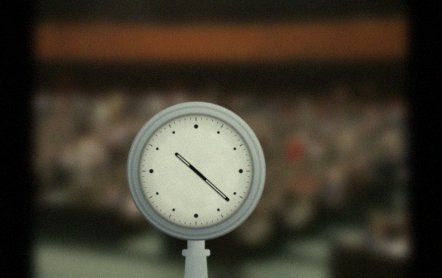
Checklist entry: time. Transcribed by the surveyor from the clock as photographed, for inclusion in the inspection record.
10:22
